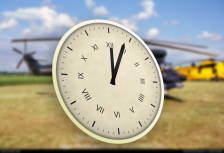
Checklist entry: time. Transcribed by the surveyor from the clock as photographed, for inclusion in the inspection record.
12:04
